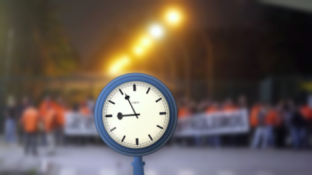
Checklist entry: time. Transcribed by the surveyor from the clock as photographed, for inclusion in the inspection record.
8:56
